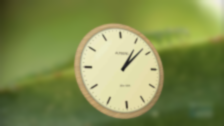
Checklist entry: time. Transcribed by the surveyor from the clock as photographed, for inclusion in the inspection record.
1:08
